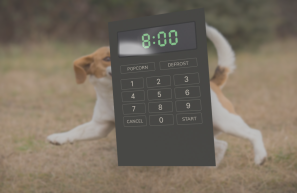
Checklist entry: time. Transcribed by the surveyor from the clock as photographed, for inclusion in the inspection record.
8:00
